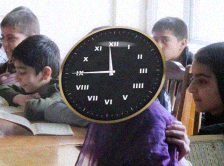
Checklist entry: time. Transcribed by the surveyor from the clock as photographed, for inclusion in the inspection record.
11:45
